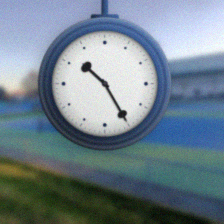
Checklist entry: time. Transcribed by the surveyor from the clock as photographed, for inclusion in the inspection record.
10:25
